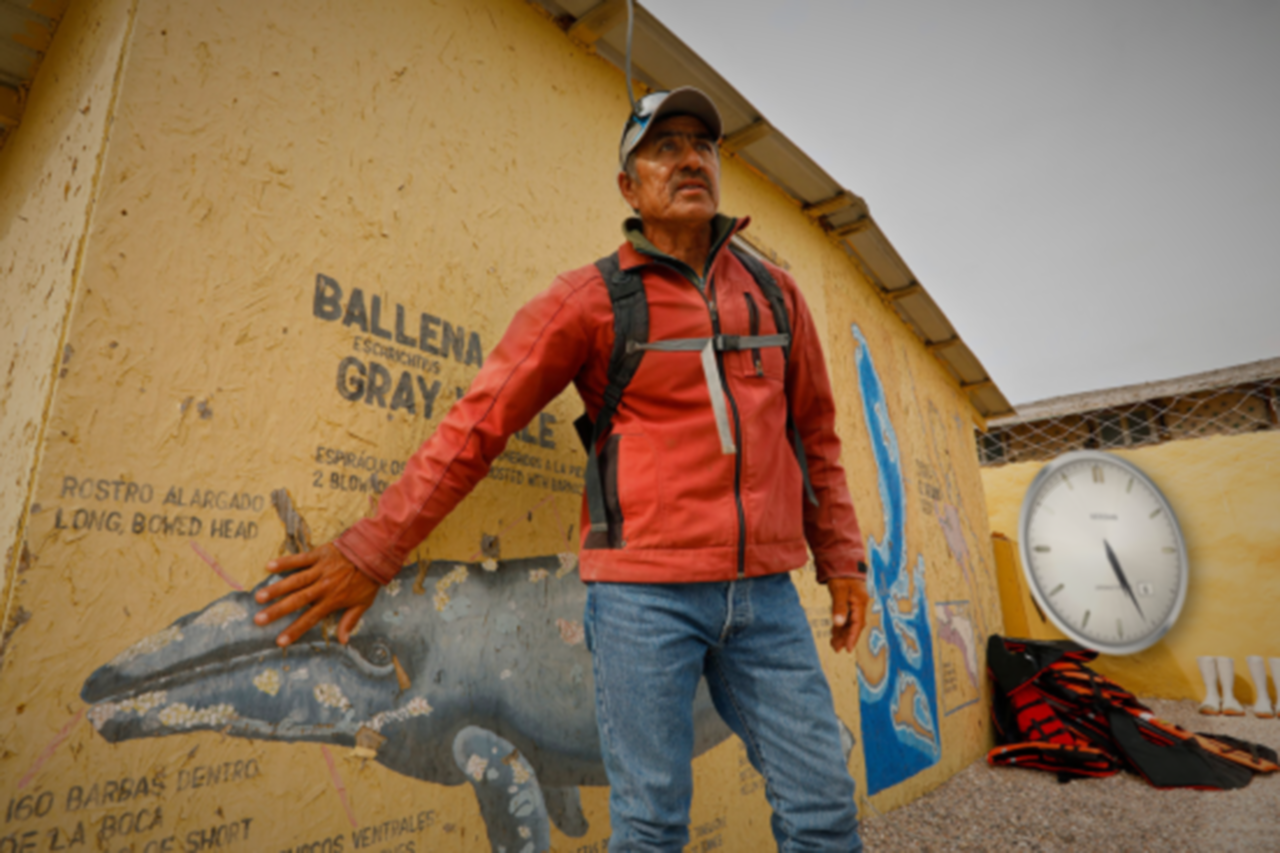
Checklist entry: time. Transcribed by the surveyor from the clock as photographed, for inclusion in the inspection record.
5:26
